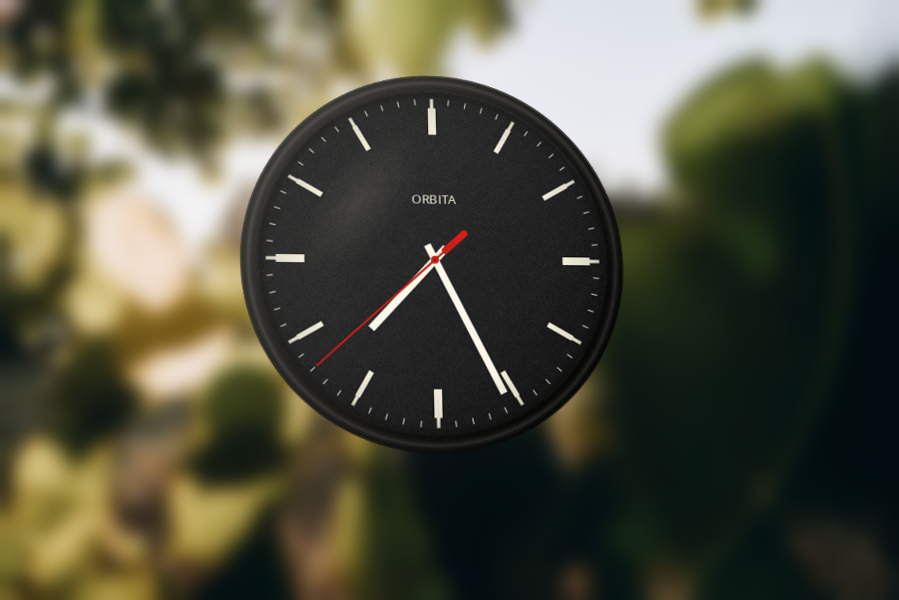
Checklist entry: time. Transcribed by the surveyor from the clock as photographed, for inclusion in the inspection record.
7:25:38
